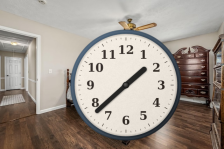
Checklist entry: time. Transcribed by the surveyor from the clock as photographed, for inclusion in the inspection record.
1:38
